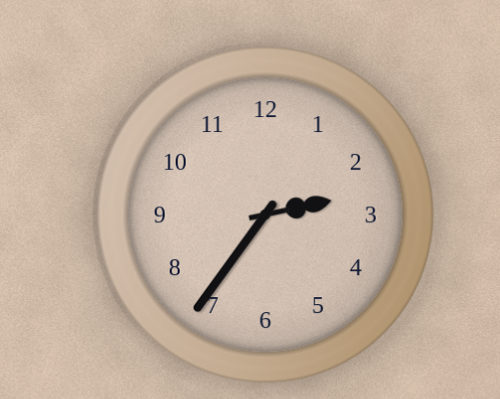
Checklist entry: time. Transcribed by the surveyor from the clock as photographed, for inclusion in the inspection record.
2:36
